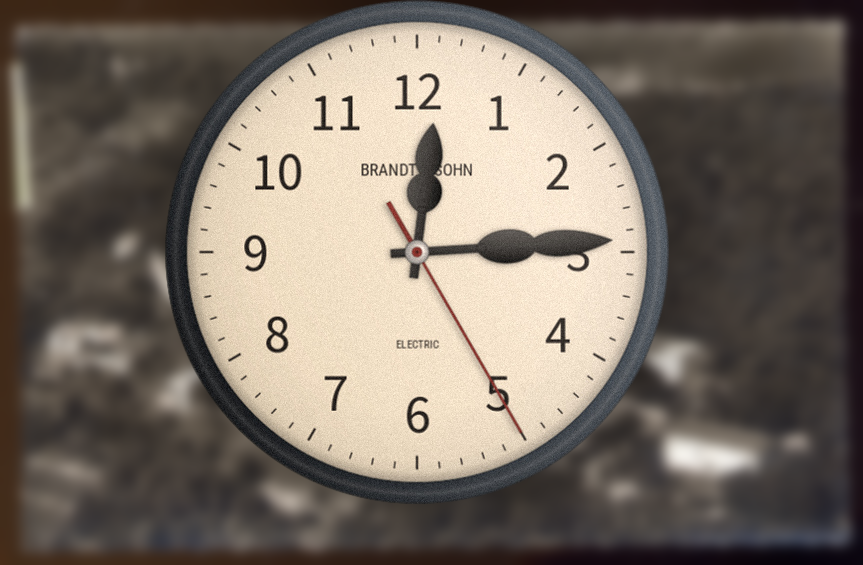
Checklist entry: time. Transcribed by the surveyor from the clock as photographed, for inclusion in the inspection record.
12:14:25
